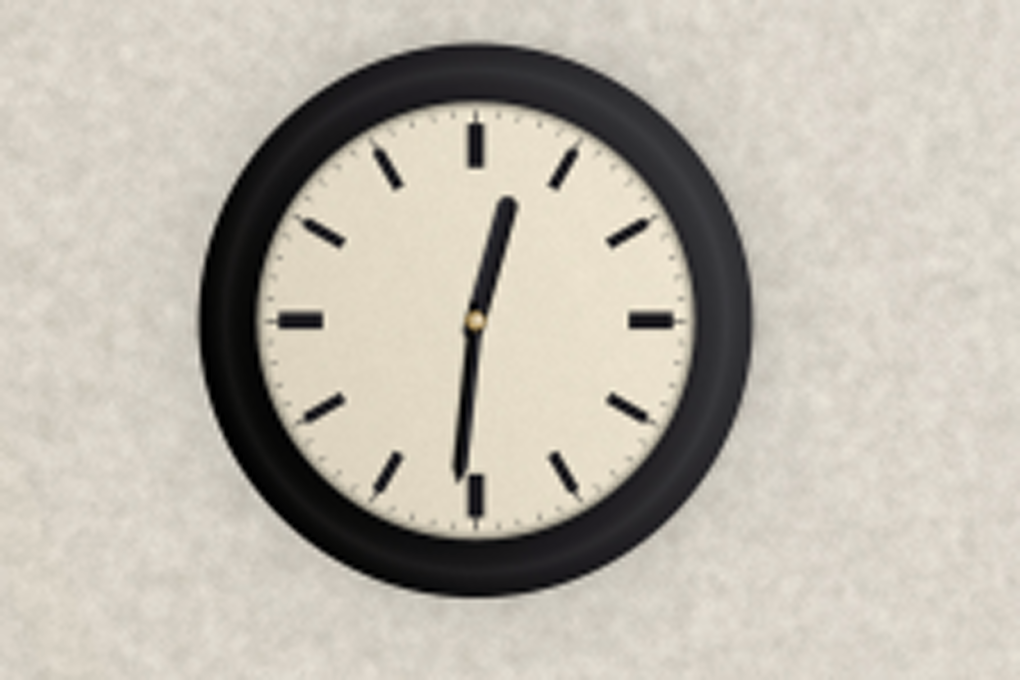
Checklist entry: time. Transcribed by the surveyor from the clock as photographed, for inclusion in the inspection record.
12:31
